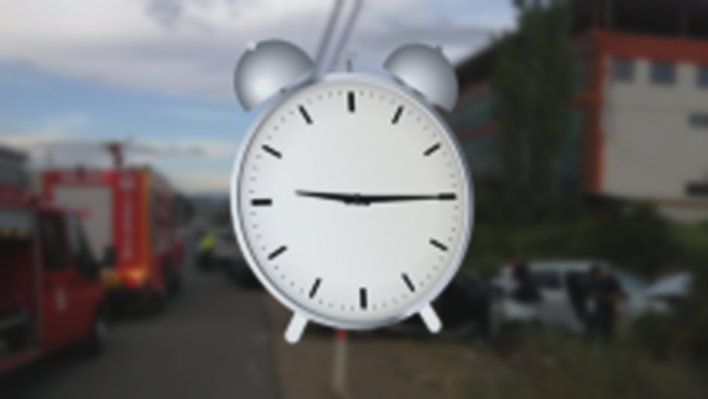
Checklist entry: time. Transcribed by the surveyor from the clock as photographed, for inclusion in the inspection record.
9:15
